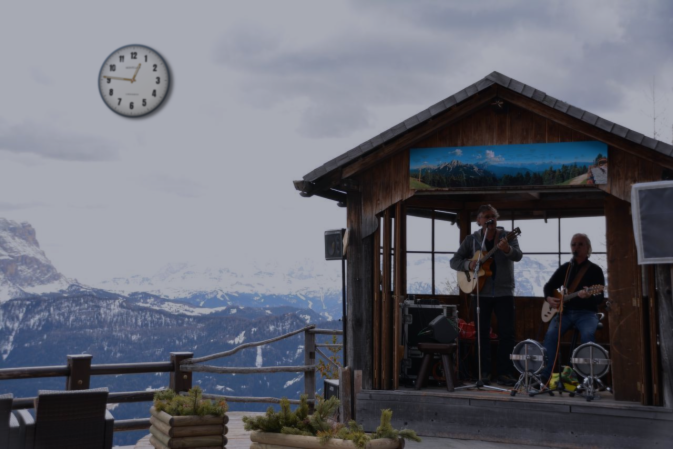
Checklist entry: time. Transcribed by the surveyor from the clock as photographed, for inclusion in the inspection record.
12:46
